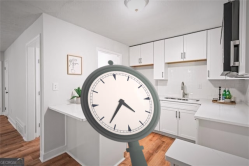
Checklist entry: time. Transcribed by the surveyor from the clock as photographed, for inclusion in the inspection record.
4:37
